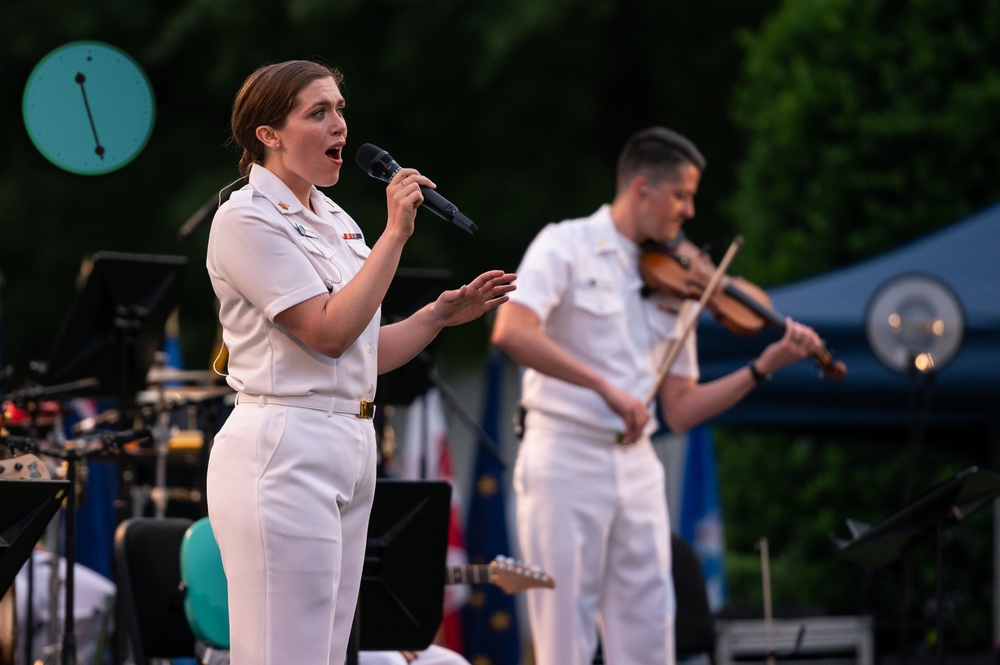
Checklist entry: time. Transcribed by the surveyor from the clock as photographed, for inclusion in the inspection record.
11:27
